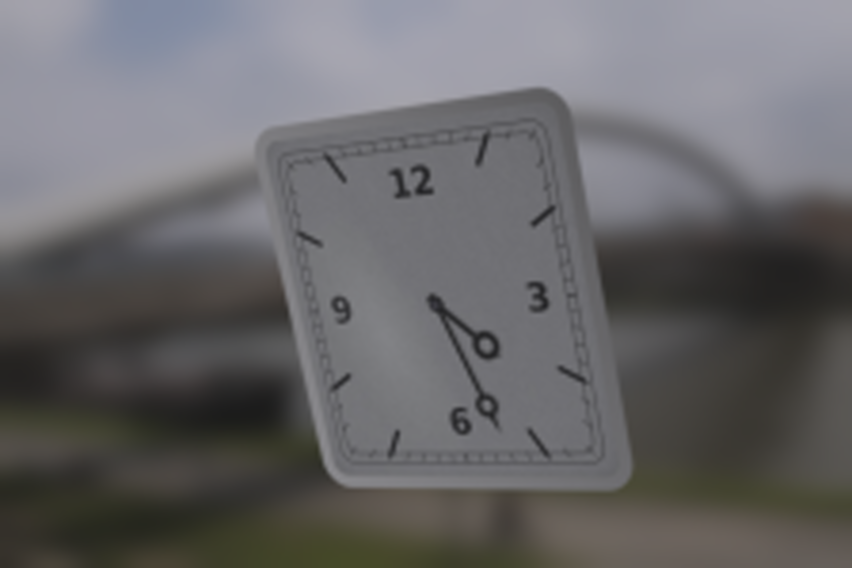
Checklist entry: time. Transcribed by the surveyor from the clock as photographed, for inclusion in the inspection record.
4:27
